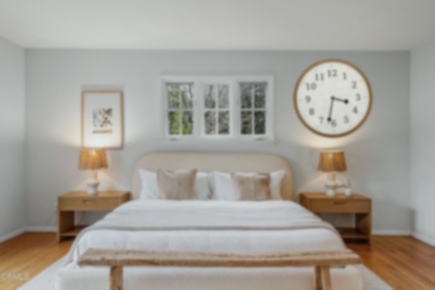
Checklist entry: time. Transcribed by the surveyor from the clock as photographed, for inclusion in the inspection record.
3:32
